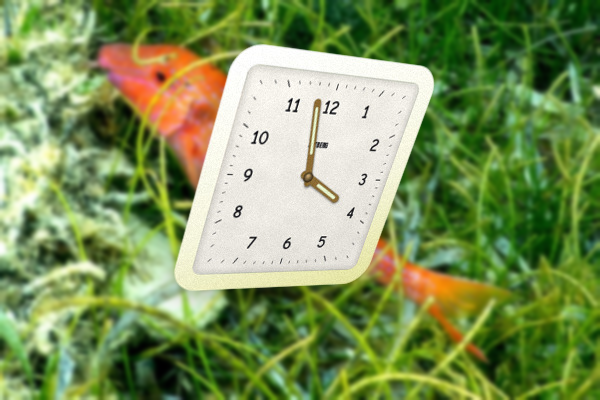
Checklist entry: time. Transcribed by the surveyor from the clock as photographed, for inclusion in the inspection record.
3:58
